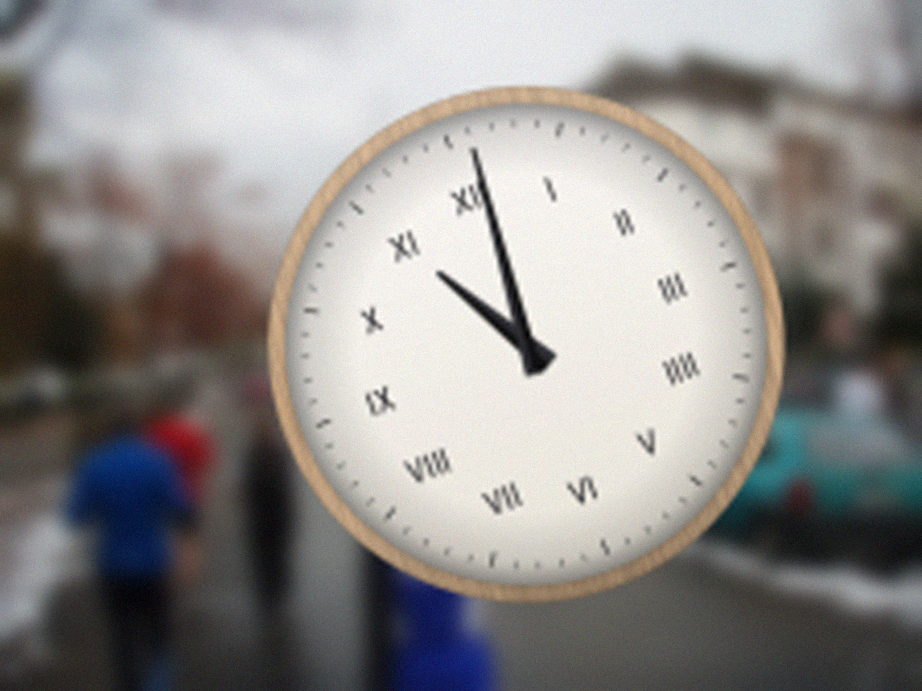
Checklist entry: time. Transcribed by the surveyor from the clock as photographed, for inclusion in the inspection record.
11:01
